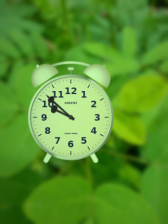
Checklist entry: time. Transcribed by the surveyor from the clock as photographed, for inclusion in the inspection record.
9:52
